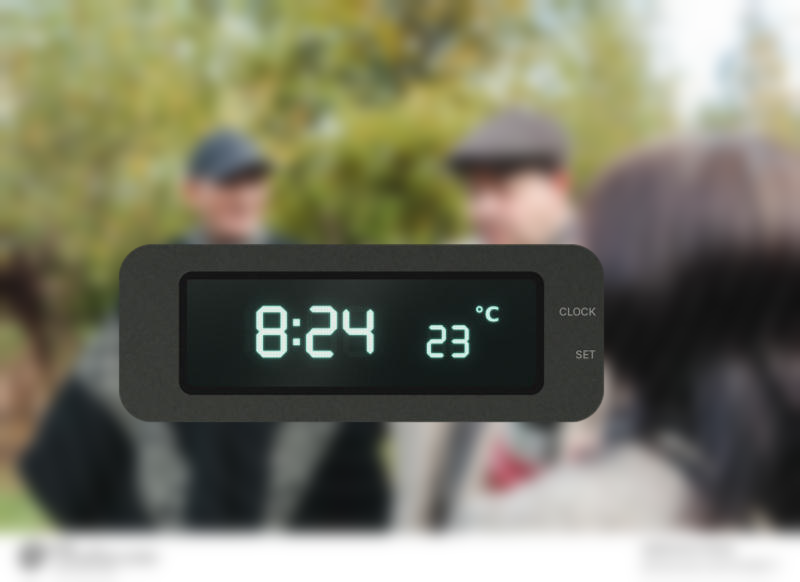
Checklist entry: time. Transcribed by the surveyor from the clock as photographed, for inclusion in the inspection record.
8:24
